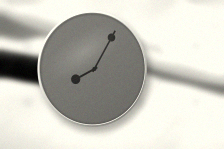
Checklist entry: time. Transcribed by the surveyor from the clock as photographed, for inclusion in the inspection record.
8:05
